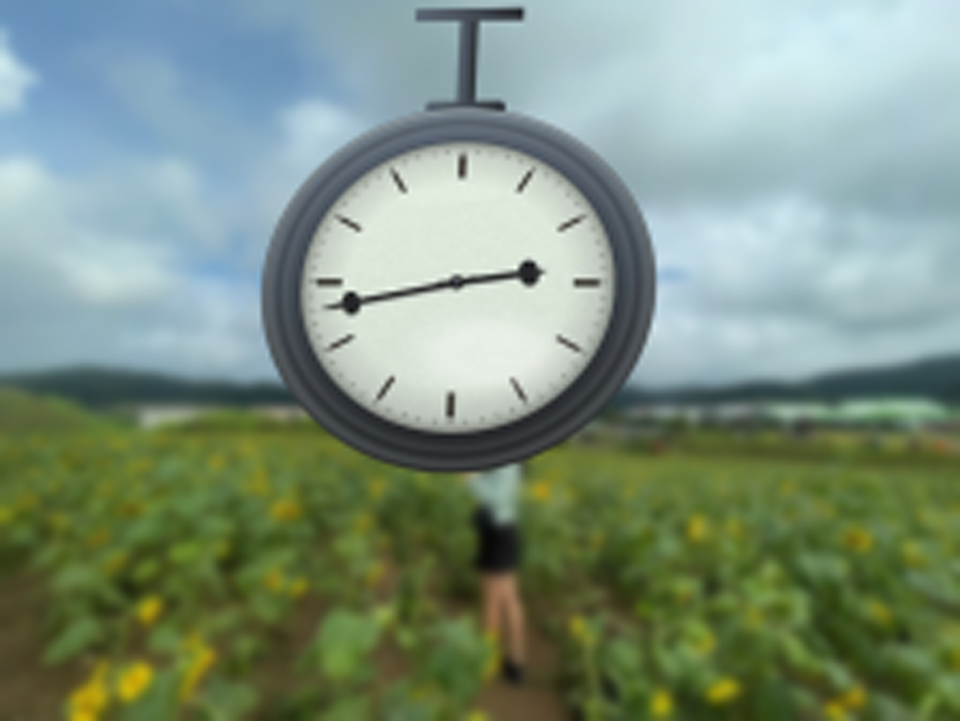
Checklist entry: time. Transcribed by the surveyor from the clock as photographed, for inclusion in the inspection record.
2:43
